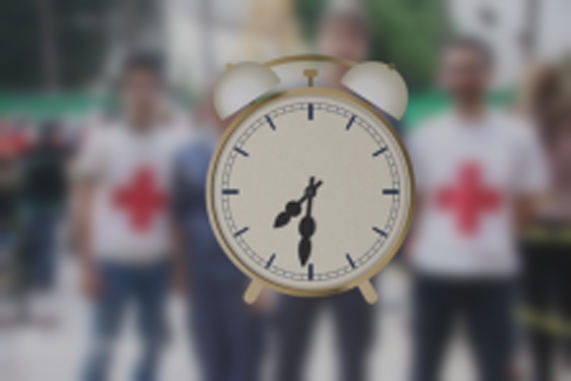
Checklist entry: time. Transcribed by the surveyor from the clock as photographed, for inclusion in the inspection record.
7:31
